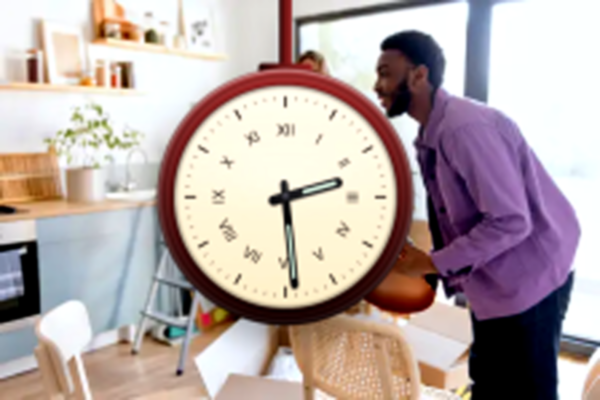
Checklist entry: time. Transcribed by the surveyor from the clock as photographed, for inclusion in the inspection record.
2:29
